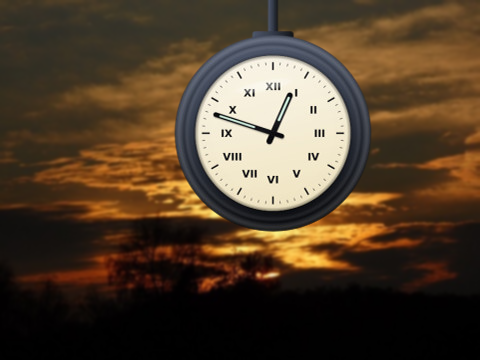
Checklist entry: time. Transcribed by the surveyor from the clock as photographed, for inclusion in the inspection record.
12:48
